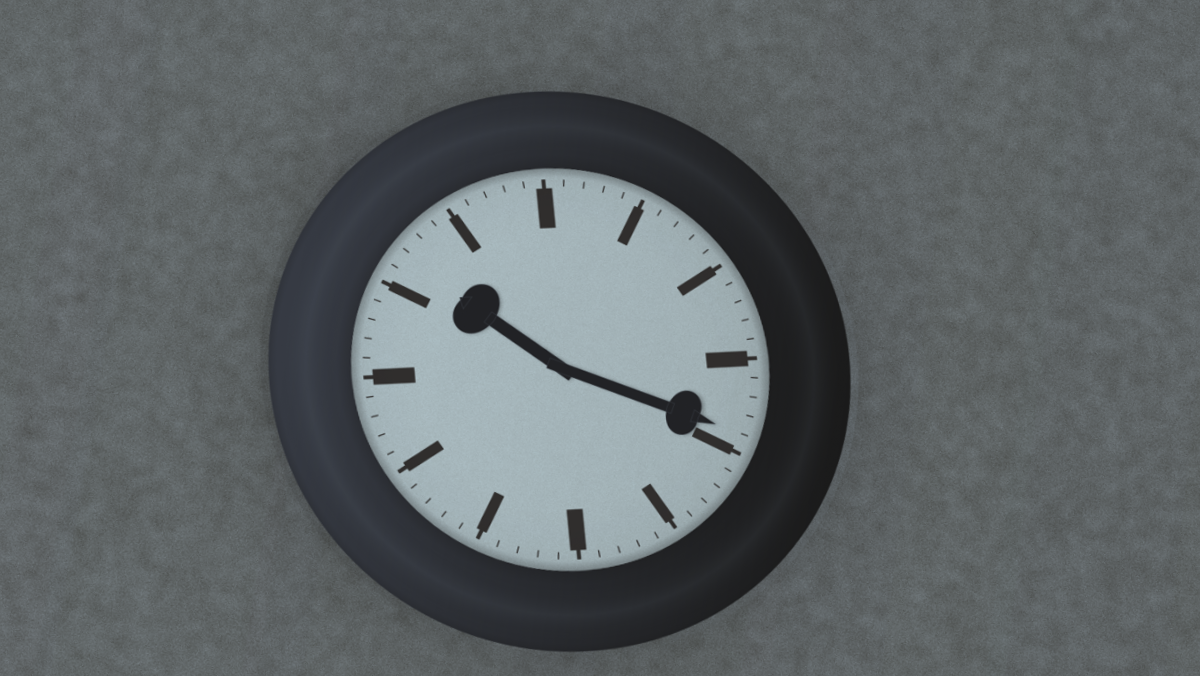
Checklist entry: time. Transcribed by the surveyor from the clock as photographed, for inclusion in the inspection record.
10:19
